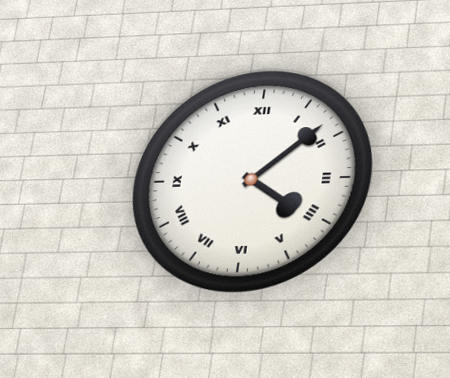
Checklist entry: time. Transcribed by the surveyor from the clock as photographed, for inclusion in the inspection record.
4:08
